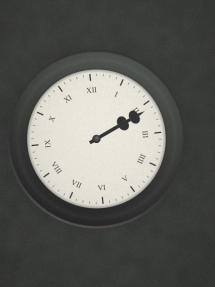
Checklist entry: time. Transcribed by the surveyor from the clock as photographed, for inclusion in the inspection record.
2:11
